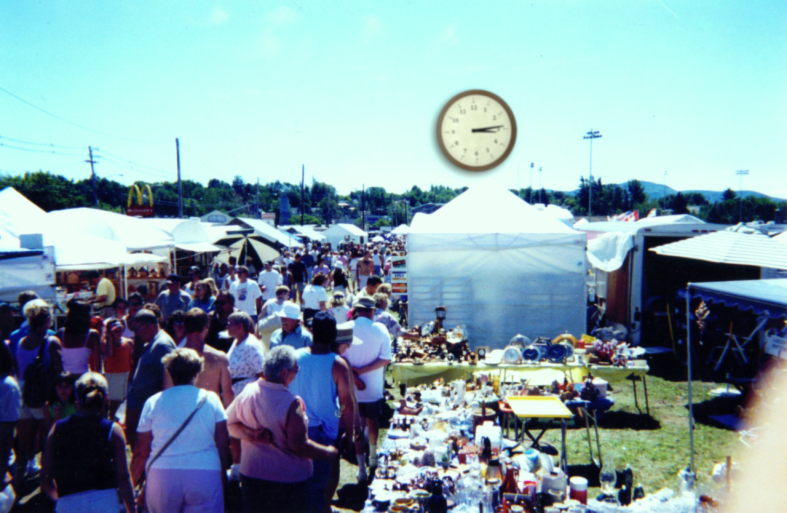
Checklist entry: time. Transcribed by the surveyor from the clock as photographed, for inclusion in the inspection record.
3:14
